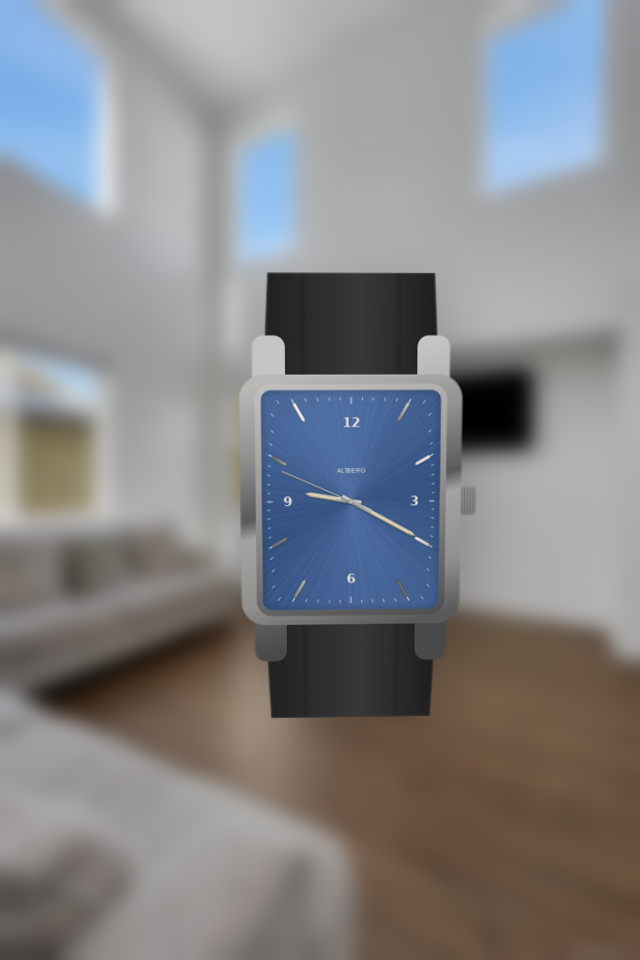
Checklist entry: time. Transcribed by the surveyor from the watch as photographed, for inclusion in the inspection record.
9:19:49
